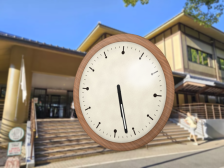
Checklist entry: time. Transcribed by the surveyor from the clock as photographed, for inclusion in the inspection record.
5:27
